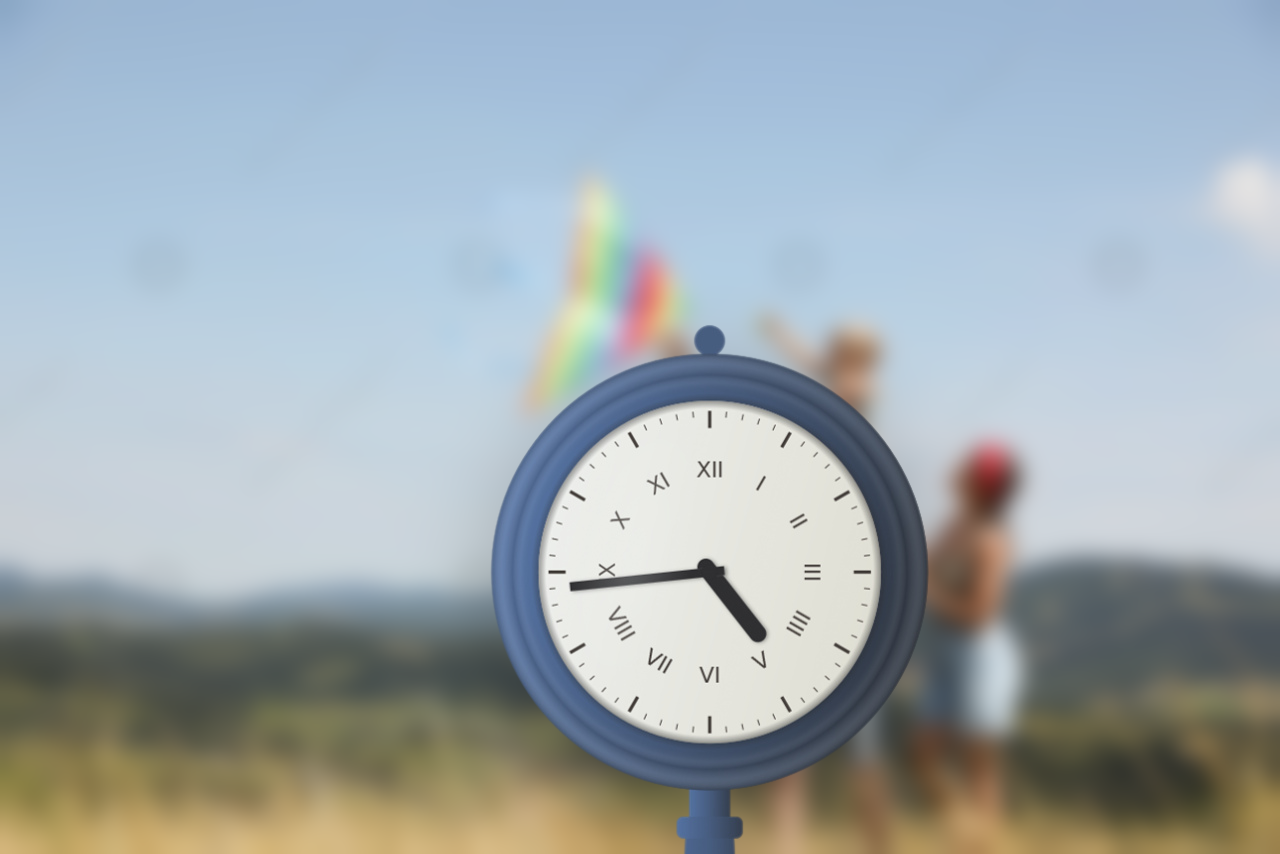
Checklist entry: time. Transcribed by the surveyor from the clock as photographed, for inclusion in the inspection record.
4:44
